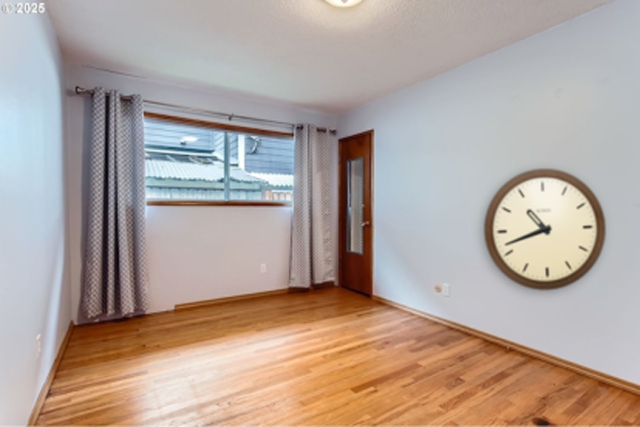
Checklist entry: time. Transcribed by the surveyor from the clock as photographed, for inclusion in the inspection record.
10:42
